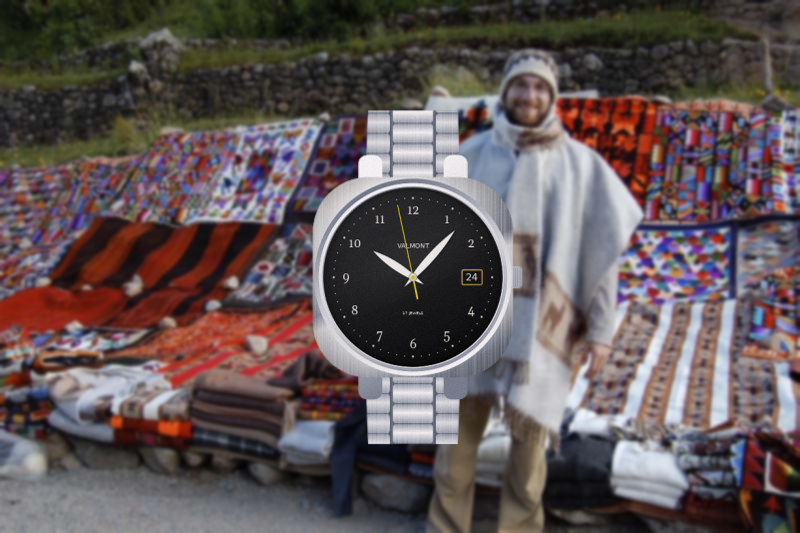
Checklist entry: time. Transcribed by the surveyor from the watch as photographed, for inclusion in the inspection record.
10:06:58
